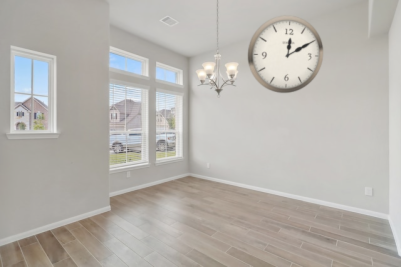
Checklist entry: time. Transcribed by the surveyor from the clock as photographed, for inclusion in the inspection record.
12:10
